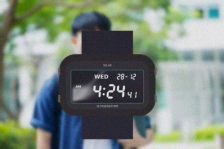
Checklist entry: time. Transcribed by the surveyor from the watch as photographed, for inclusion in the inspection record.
4:24:41
